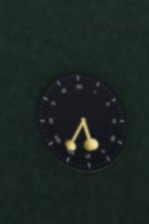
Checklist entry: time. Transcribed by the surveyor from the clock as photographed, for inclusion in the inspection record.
5:36
